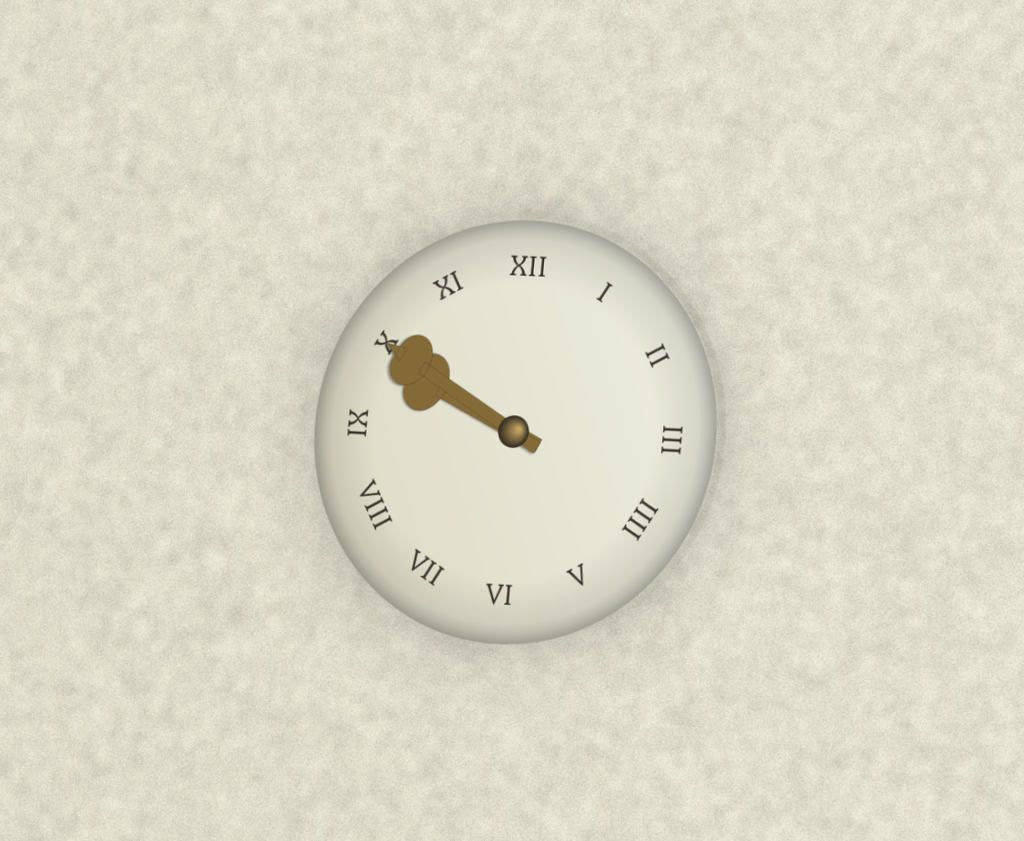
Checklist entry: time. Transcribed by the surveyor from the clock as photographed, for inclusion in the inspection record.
9:50
